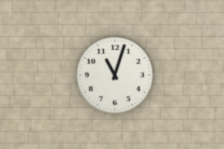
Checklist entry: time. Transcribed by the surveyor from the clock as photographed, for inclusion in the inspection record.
11:03
